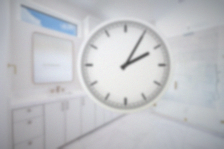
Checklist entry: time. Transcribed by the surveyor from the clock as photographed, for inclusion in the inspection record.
2:05
